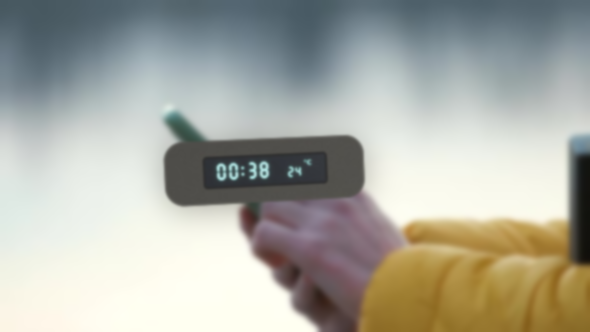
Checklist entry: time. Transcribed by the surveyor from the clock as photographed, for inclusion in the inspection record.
0:38
